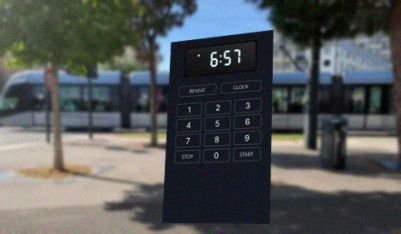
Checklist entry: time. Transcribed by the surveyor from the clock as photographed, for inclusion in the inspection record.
6:57
